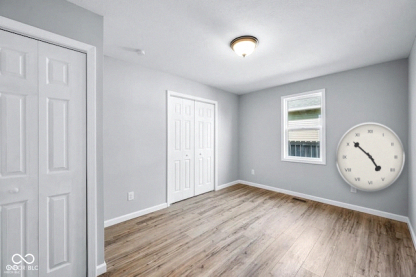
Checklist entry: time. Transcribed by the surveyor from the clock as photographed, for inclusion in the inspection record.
4:52
